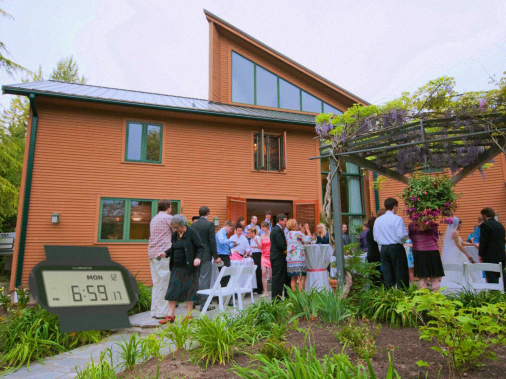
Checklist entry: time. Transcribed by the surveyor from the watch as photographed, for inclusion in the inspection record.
6:59:17
